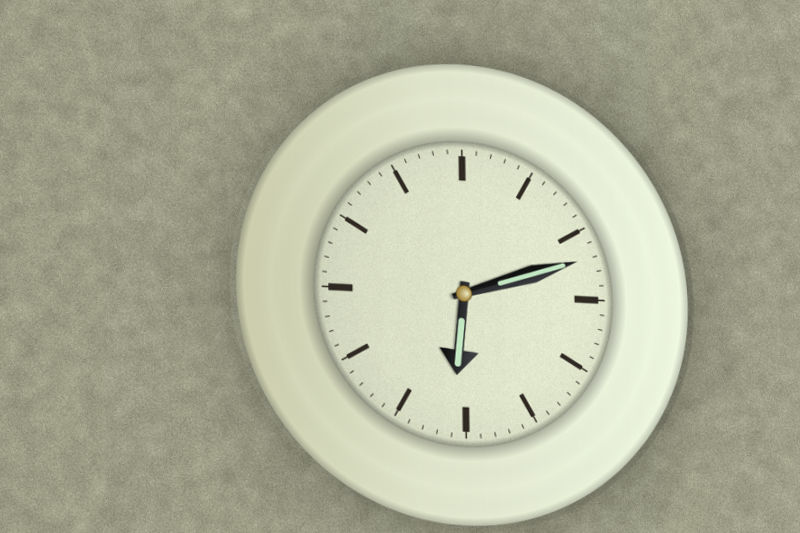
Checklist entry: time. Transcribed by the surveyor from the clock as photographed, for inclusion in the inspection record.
6:12
